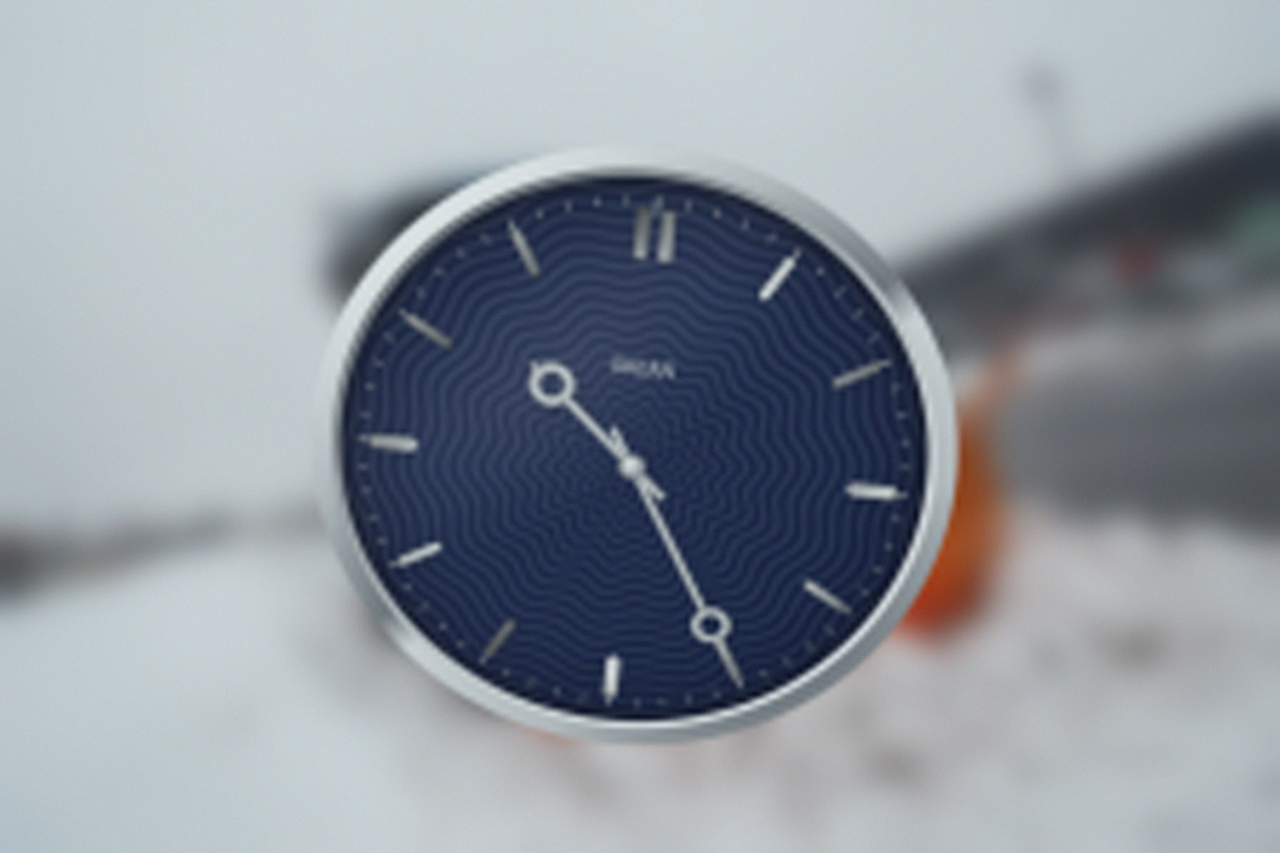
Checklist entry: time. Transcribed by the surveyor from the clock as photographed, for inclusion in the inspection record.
10:25
